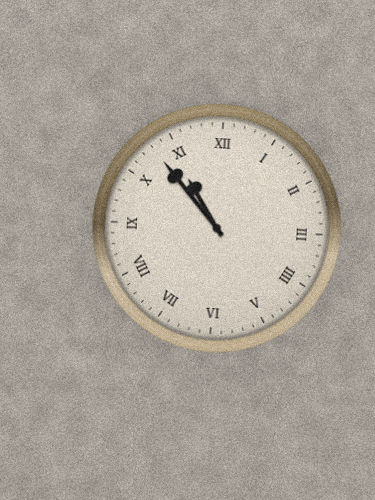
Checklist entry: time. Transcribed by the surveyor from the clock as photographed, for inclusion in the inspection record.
10:53
